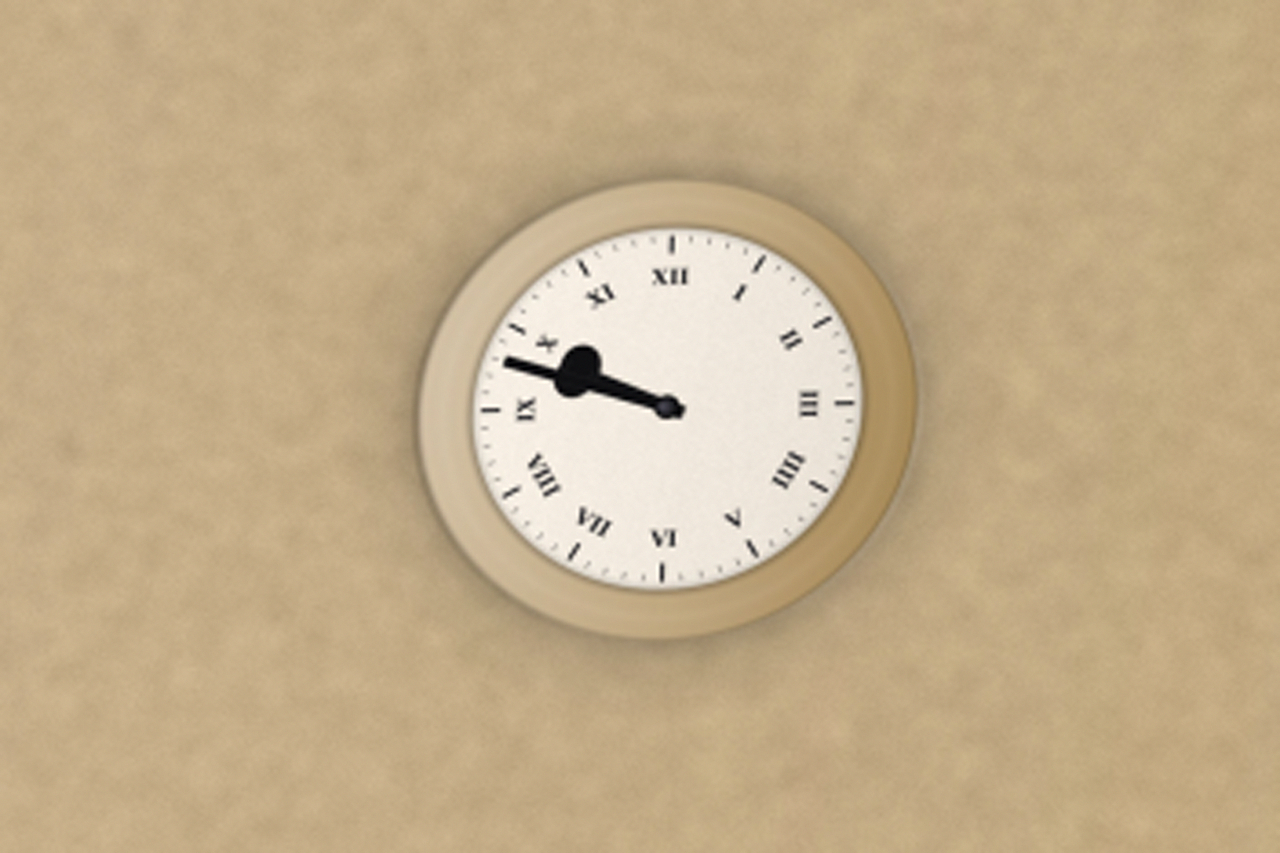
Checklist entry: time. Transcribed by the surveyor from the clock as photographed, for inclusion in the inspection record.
9:48
